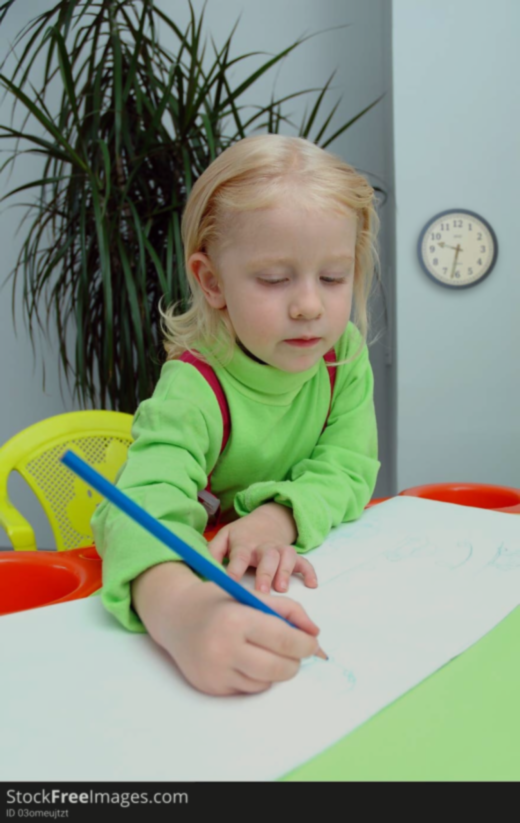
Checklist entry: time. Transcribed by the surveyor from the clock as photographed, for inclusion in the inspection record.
9:32
